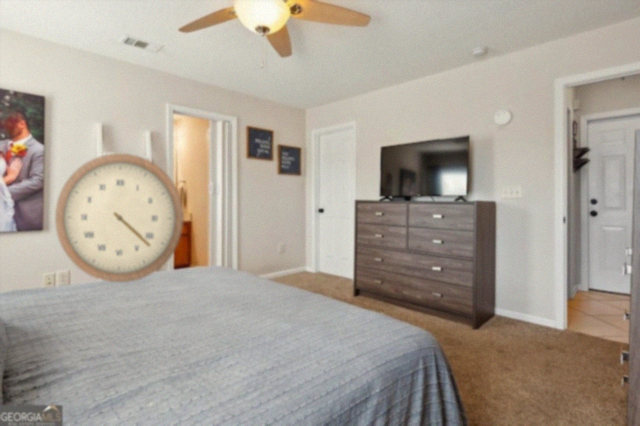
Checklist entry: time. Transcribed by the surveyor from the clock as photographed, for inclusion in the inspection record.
4:22
